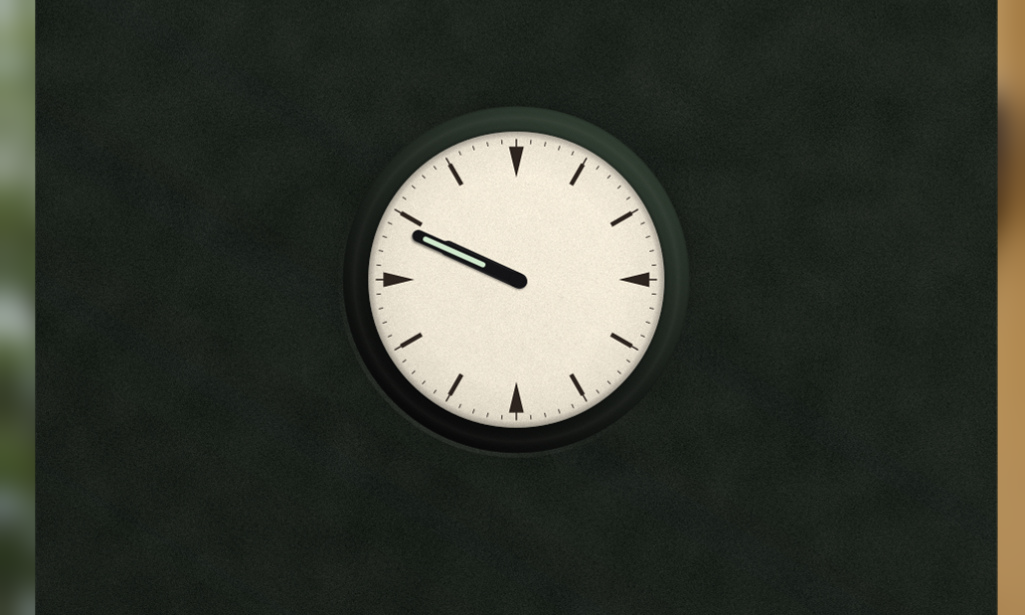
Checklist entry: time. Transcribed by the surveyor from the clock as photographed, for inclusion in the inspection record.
9:49
